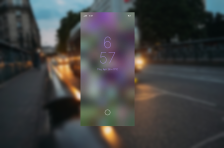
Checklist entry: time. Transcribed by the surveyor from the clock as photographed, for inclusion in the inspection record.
6:57
